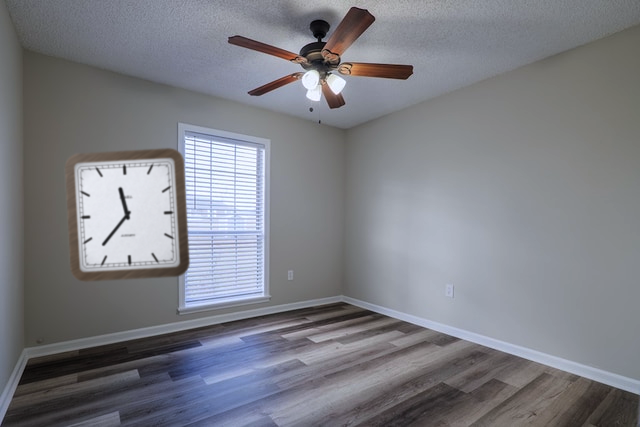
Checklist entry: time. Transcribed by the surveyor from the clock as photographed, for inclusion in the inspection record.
11:37
